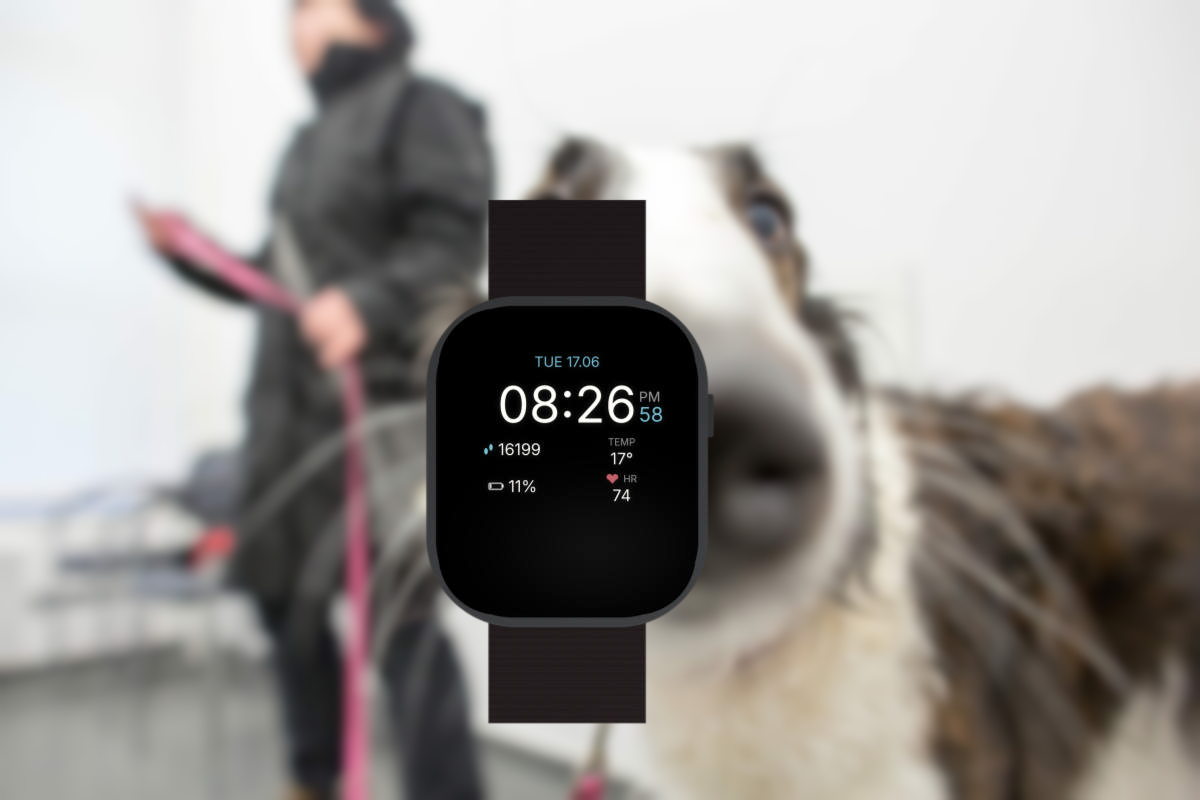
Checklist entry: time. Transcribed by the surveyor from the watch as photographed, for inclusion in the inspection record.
8:26:58
